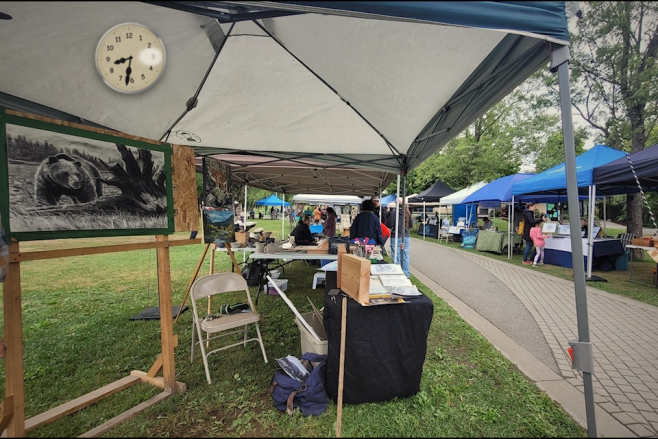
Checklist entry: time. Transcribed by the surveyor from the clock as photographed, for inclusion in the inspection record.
8:32
